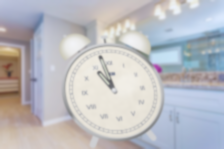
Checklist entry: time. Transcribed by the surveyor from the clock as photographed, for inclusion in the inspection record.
10:58
